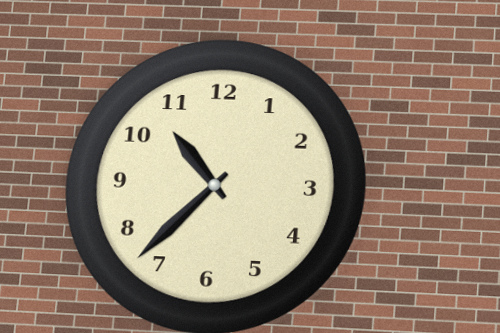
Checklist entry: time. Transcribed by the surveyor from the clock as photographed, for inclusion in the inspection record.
10:37
